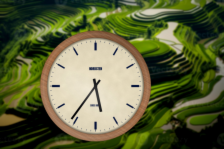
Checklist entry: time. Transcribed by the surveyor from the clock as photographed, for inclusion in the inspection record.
5:36
